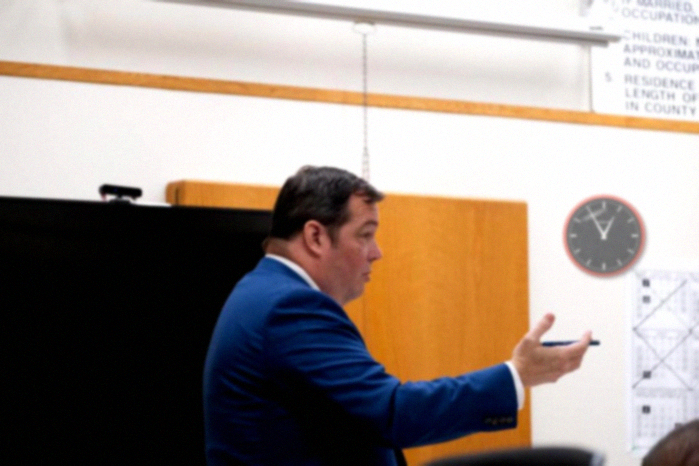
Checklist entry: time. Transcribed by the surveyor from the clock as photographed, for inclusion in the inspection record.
12:55
